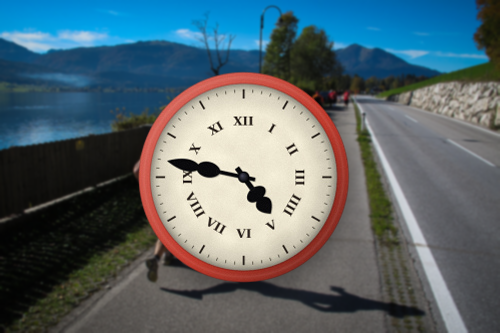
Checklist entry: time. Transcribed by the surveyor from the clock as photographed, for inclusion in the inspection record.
4:47
